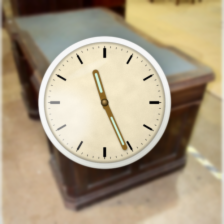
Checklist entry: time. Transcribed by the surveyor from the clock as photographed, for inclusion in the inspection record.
11:26
